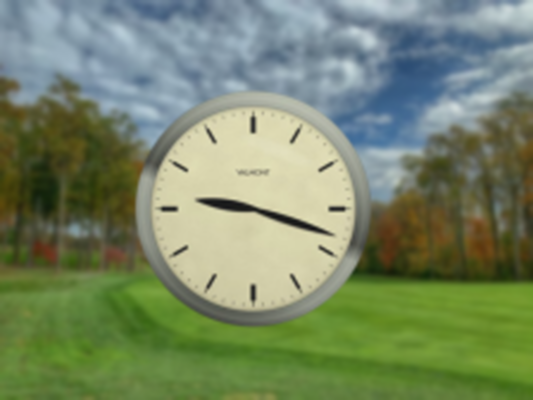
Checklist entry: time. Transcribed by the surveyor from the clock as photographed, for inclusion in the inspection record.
9:18
